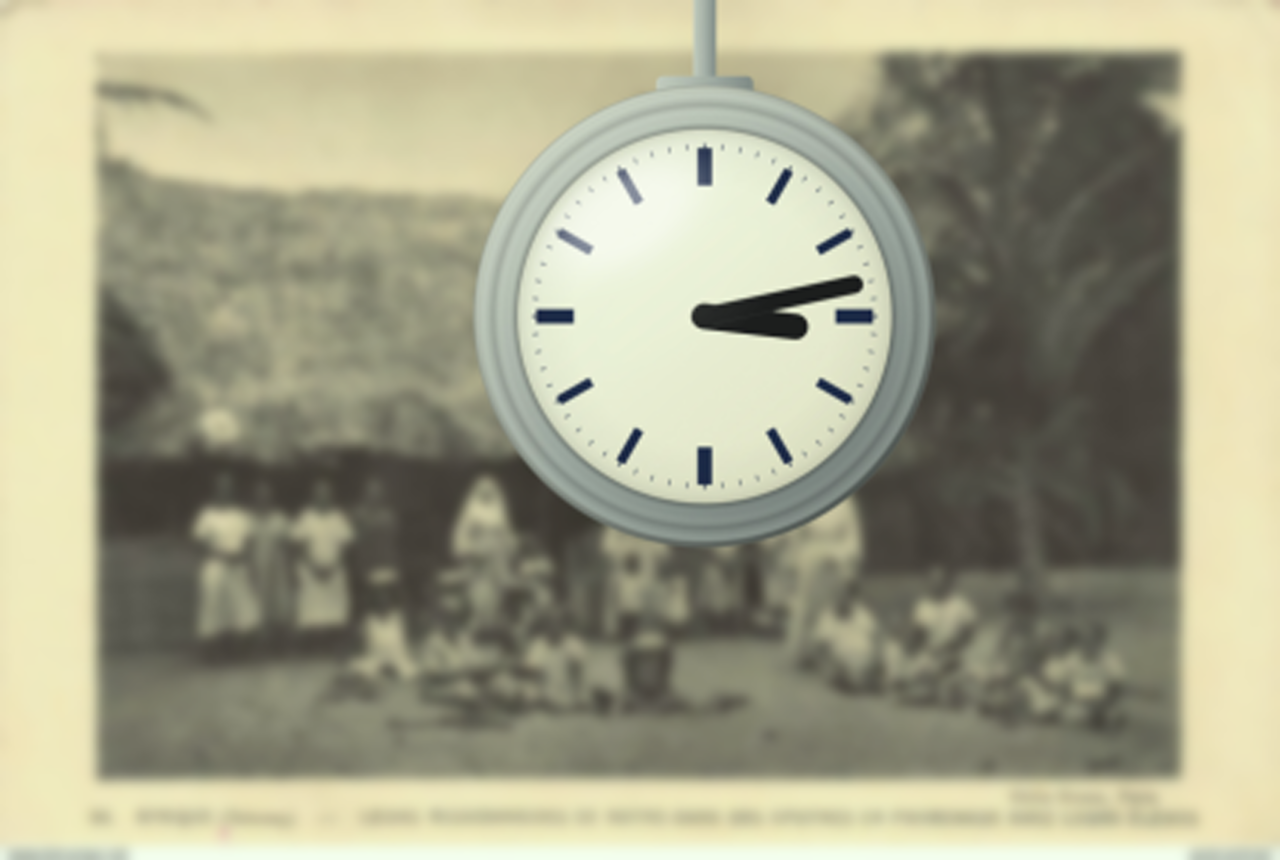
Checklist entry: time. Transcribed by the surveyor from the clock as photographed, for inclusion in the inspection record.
3:13
